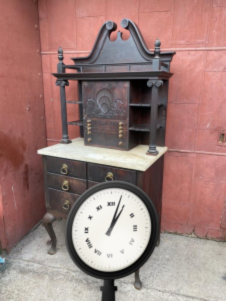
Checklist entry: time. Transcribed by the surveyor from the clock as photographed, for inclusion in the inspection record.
1:03
